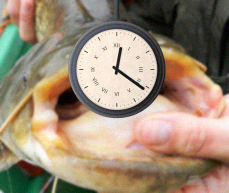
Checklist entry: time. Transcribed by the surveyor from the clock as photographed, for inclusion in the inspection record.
12:21
